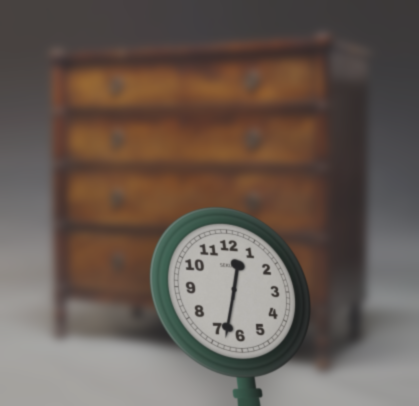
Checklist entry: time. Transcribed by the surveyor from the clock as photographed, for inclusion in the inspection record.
12:33
